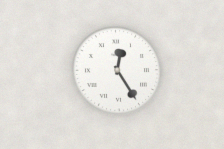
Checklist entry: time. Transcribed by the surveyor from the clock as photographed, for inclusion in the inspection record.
12:25
